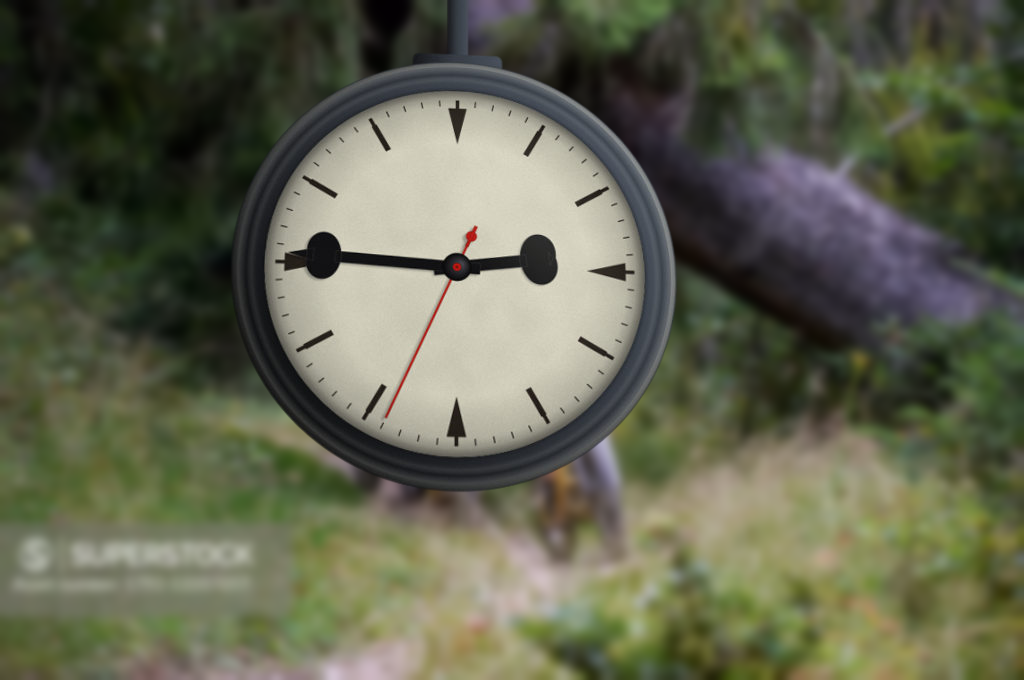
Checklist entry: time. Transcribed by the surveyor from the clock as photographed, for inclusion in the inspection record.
2:45:34
